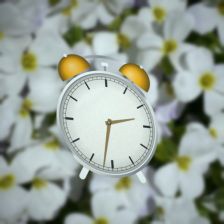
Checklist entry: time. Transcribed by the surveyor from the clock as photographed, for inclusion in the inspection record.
2:32
